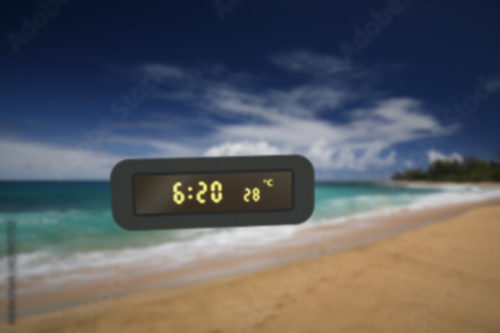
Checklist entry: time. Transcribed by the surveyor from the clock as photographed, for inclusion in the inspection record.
6:20
